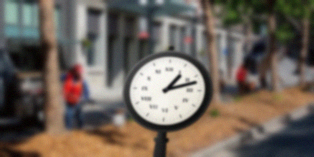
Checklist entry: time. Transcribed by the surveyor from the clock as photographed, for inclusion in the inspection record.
1:12
